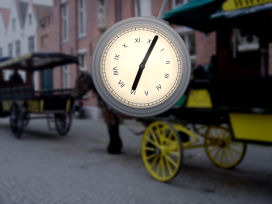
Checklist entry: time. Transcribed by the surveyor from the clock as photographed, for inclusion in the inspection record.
6:01
